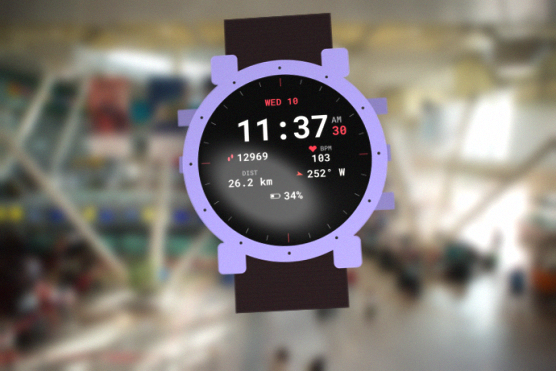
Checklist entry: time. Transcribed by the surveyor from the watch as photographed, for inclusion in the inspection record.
11:37:30
